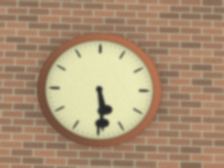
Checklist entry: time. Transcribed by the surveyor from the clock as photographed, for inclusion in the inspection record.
5:29
